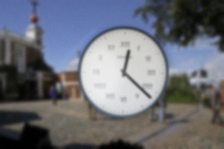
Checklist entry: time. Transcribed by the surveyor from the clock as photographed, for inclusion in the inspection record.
12:22
